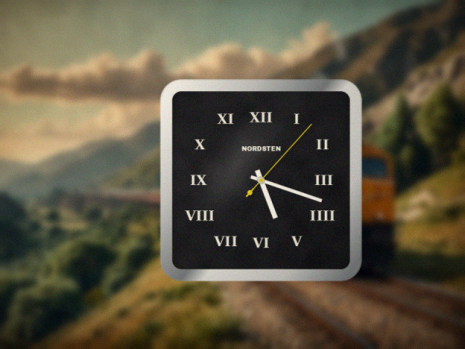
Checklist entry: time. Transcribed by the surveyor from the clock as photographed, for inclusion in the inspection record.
5:18:07
